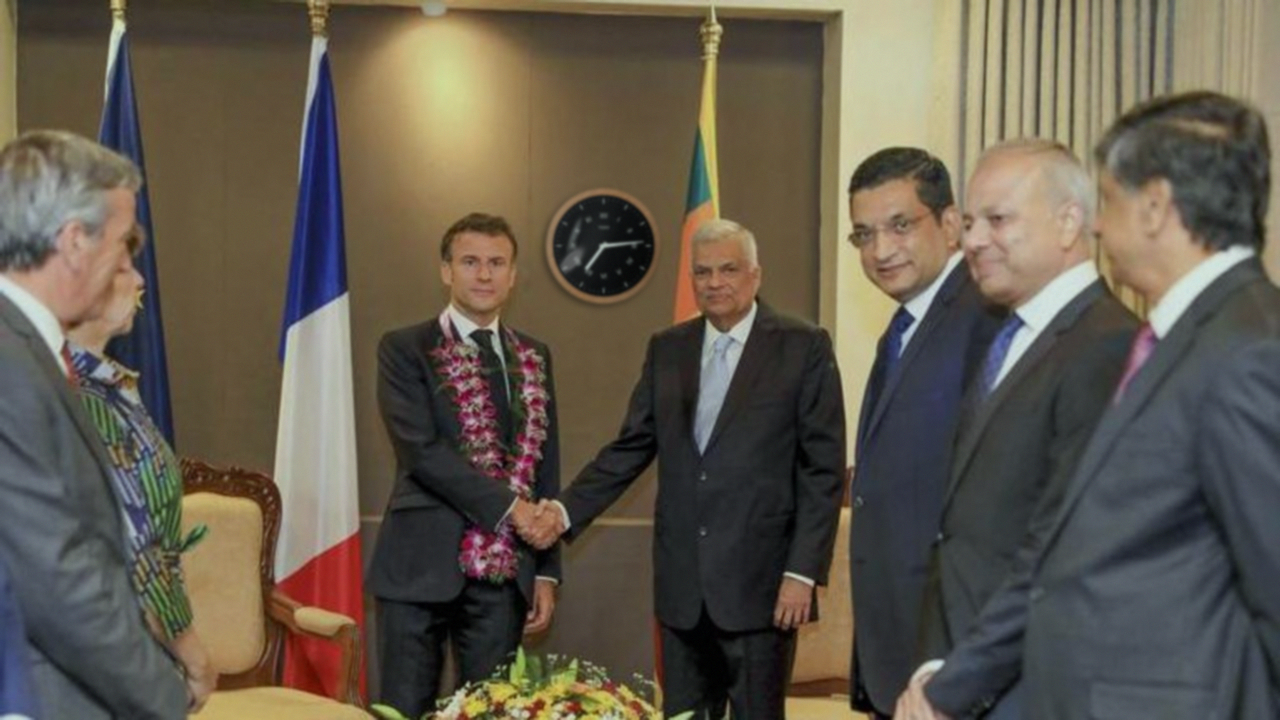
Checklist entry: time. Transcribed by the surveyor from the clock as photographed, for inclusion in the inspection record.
7:14
